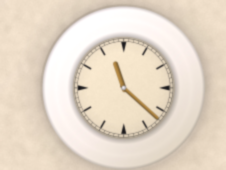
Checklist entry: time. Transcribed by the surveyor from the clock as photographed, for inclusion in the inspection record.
11:22
